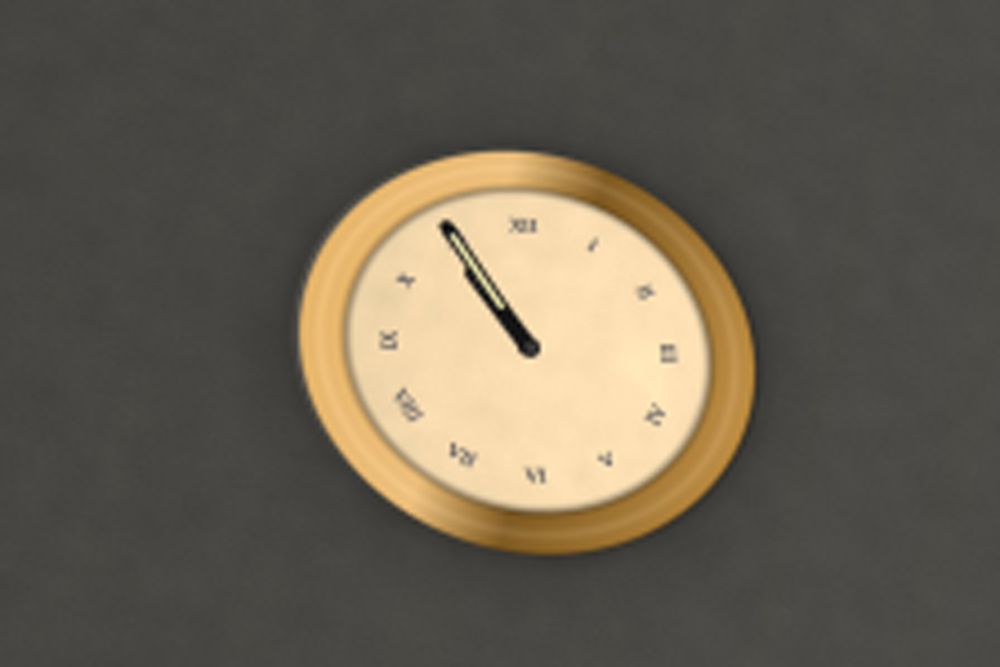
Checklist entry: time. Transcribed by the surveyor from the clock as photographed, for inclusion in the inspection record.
10:55
